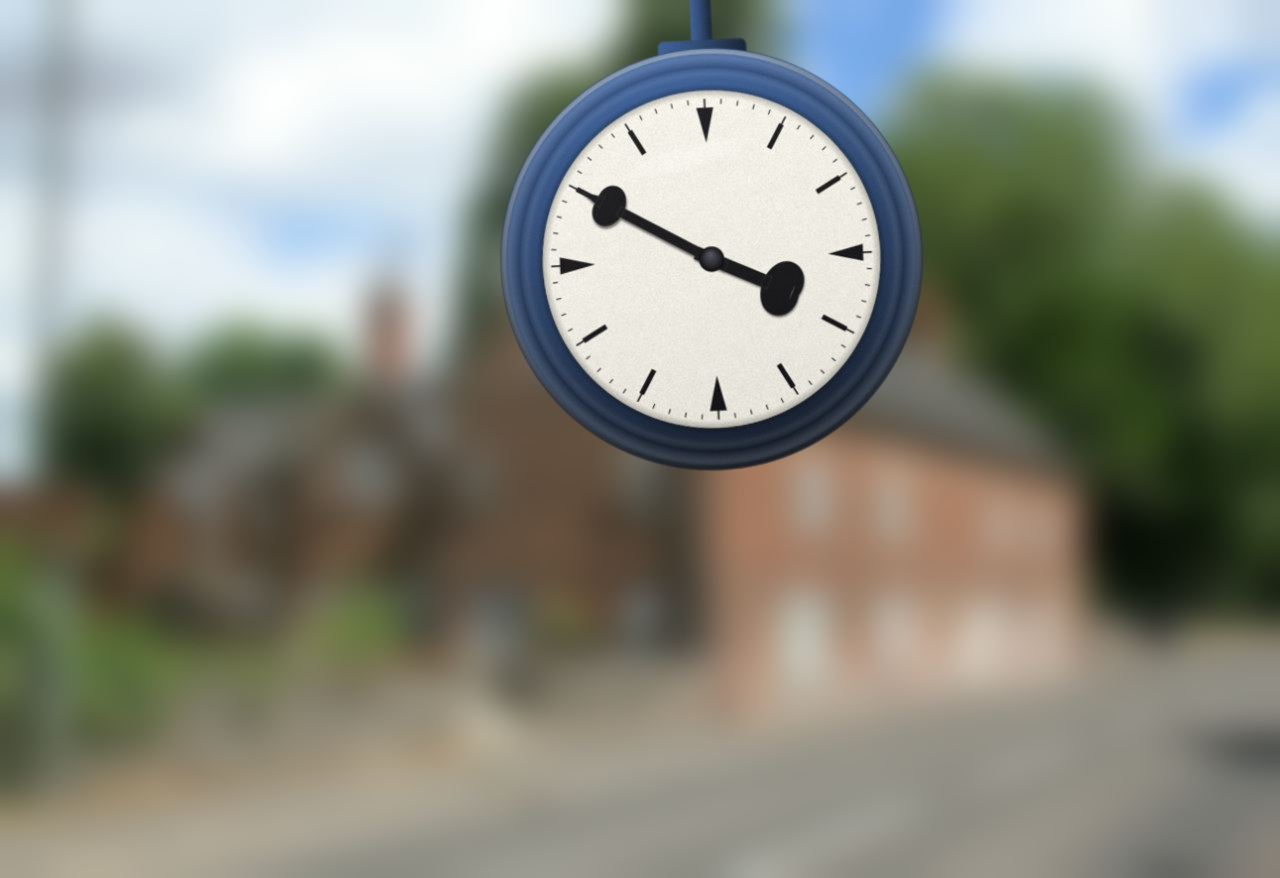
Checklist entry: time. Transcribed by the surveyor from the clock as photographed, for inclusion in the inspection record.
3:50
